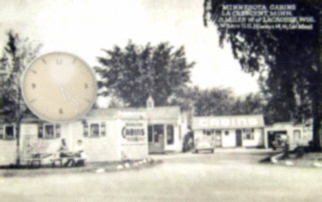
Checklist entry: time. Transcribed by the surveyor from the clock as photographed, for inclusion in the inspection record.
5:23
